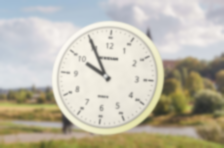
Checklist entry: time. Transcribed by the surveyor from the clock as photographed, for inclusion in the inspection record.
9:55
